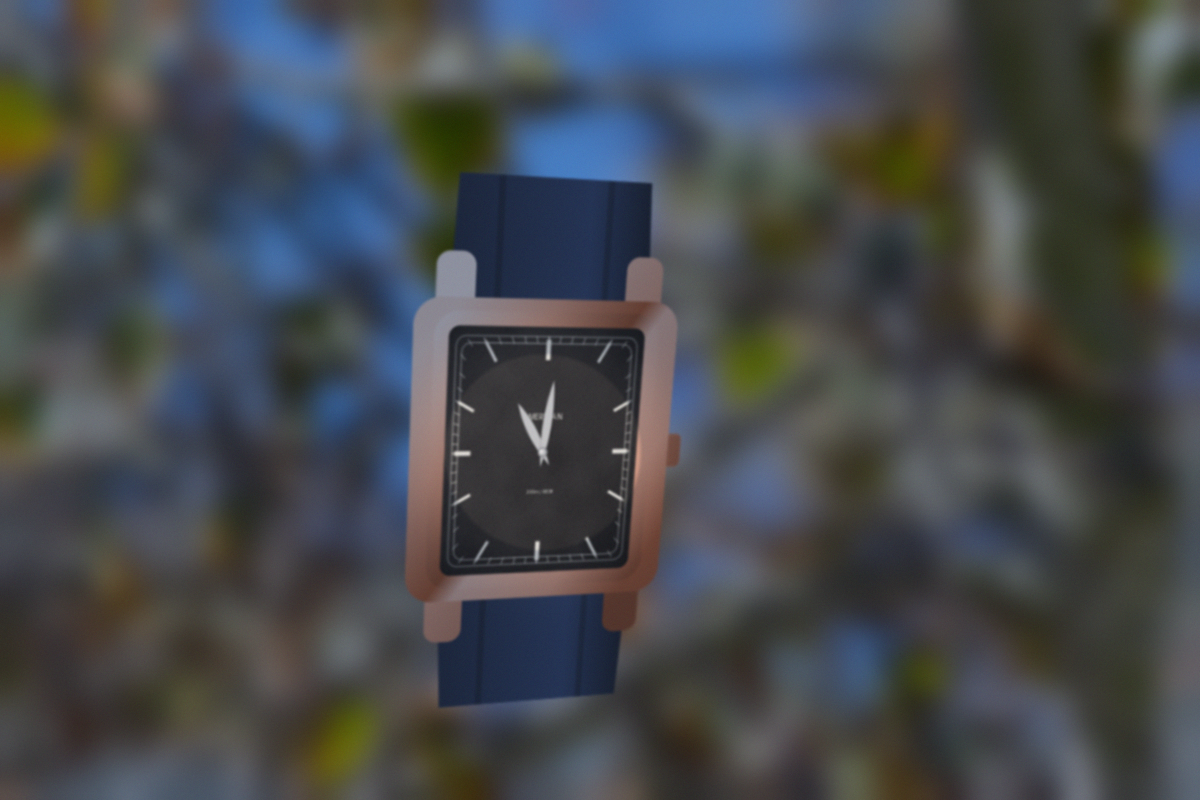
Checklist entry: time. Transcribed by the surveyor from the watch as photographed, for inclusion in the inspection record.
11:01
